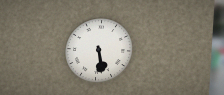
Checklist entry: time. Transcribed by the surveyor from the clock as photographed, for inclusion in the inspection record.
5:28
